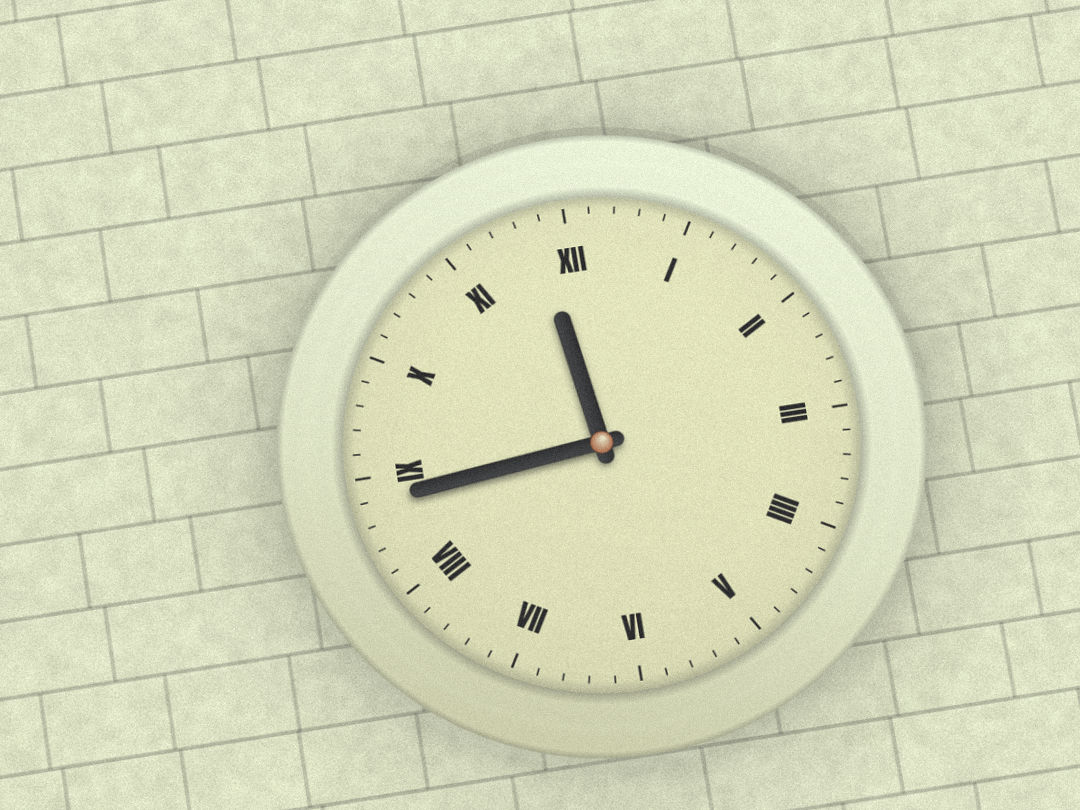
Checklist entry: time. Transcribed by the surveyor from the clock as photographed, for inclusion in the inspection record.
11:44
